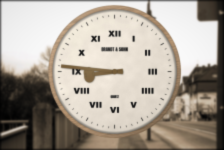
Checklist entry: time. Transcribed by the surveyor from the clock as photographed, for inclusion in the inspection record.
8:46
